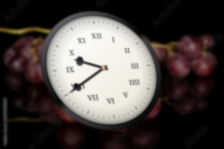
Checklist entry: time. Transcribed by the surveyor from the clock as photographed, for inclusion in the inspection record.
9:40
